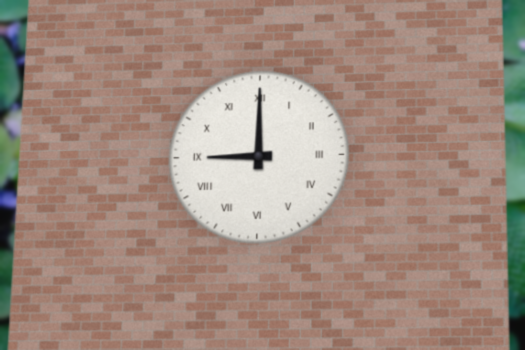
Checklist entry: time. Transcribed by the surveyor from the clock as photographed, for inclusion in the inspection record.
9:00
